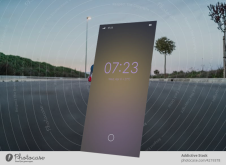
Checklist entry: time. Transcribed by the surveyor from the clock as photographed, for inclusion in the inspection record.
7:23
